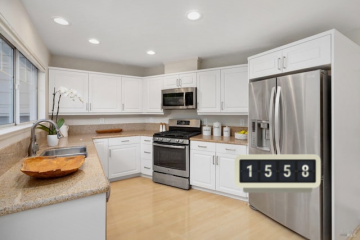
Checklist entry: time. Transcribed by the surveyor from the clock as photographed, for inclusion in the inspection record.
15:58
